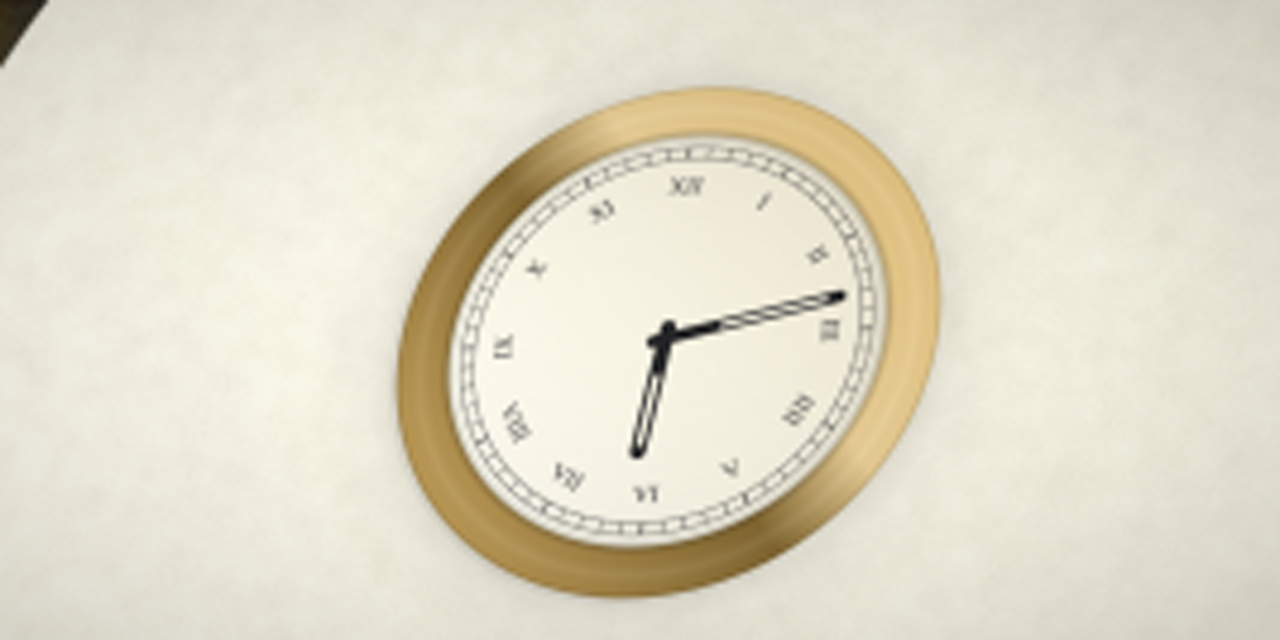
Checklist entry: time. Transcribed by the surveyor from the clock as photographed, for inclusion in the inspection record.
6:13
